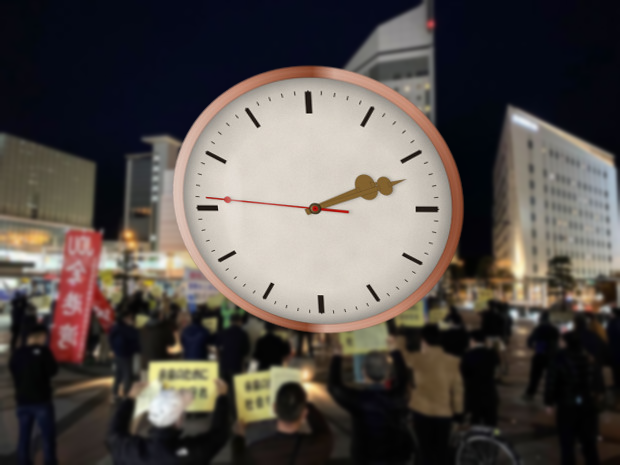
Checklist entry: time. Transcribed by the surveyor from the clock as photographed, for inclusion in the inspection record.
2:11:46
